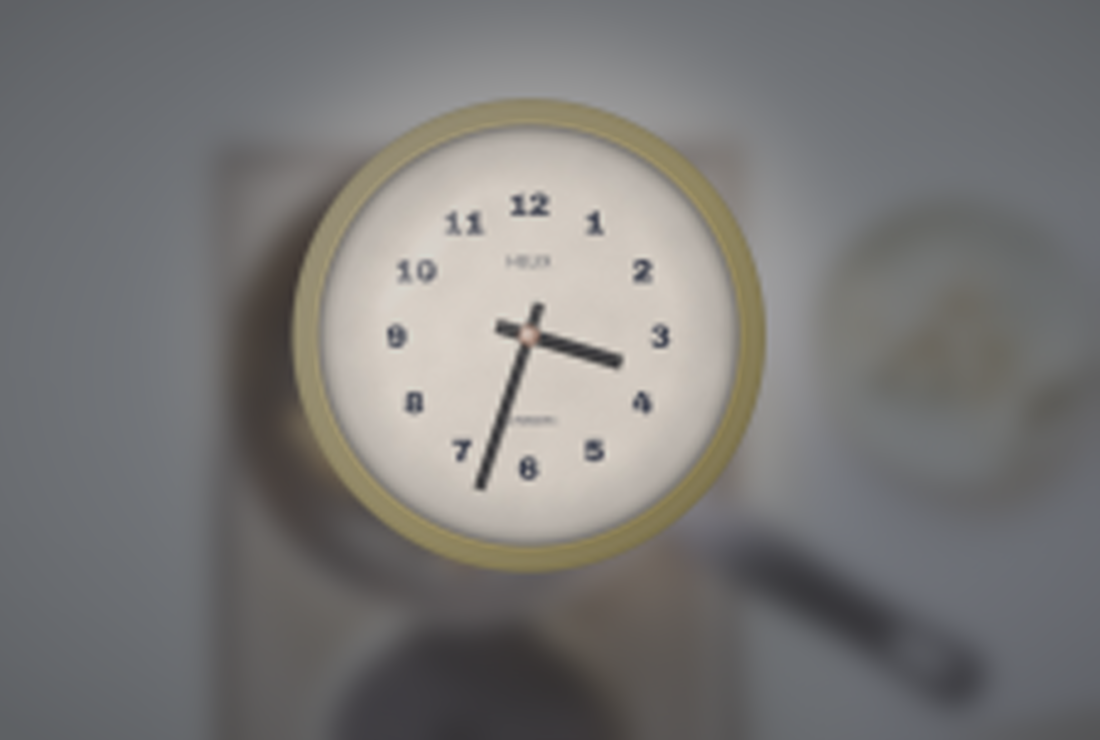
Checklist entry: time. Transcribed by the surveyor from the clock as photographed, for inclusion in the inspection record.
3:33
